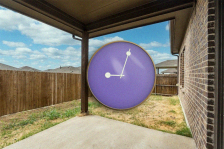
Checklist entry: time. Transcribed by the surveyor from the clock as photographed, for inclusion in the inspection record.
9:03
